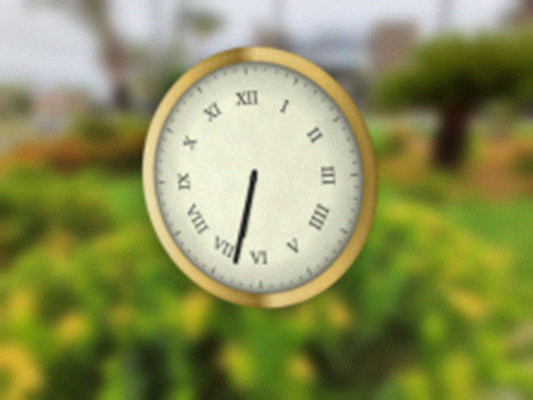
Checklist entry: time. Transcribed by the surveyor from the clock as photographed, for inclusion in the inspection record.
6:33
